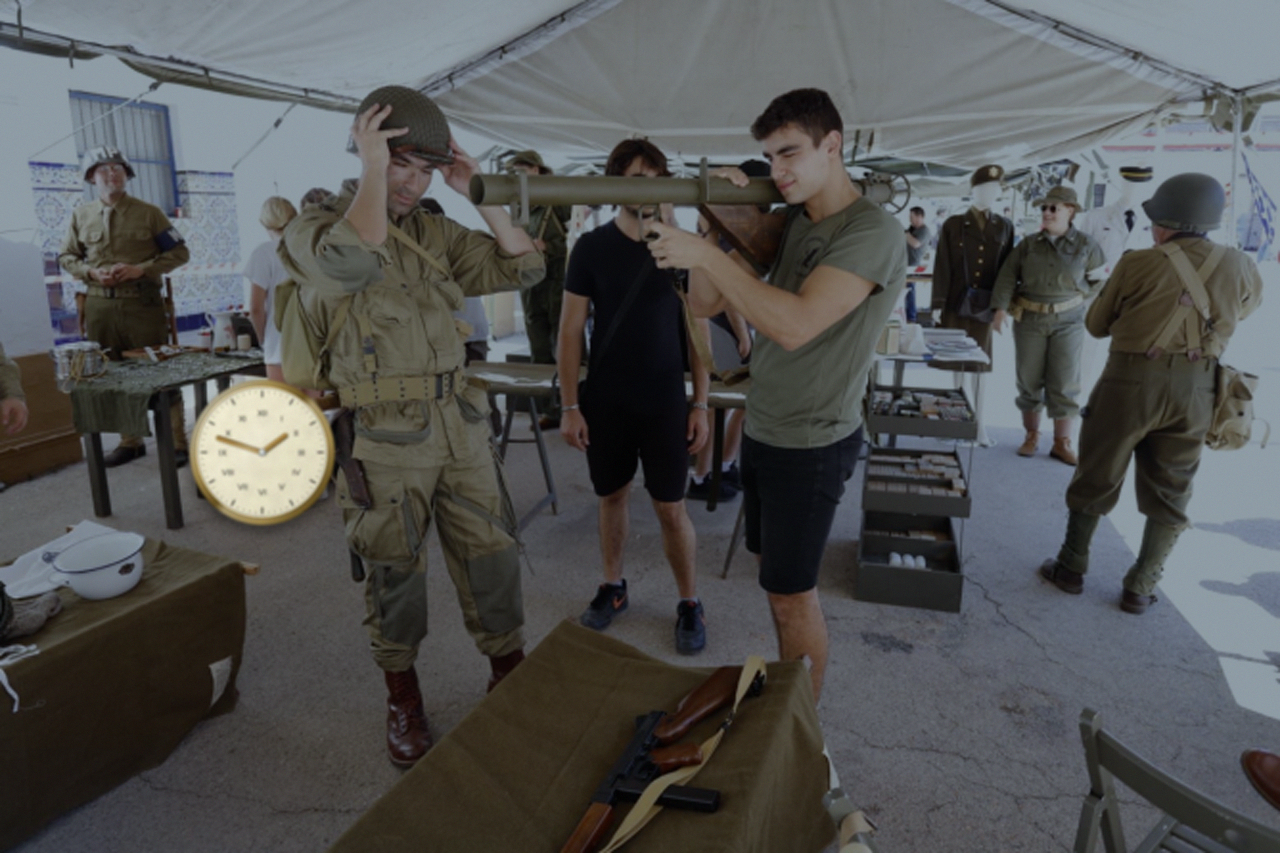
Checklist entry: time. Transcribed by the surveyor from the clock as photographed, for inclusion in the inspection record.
1:48
